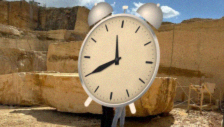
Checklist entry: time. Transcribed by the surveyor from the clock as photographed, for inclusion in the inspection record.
11:40
